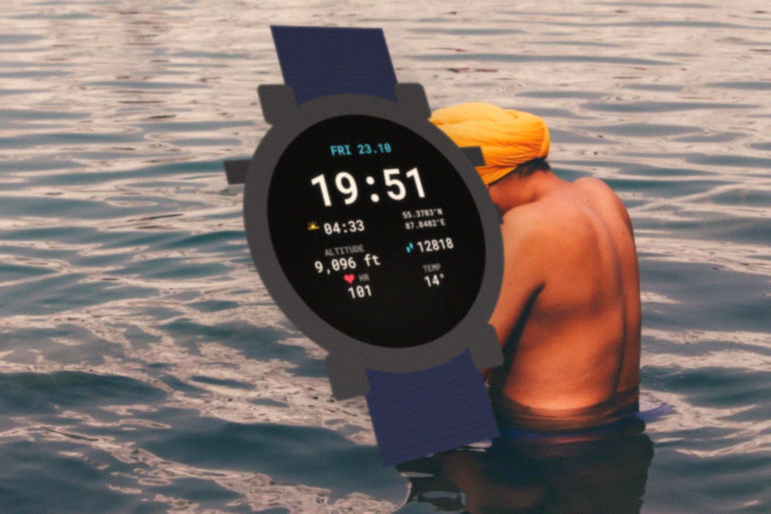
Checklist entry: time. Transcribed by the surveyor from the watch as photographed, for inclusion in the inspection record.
19:51
